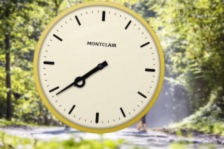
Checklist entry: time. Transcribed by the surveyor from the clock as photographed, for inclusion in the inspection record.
7:39
